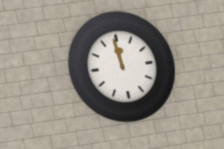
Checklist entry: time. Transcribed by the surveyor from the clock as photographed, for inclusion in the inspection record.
11:59
